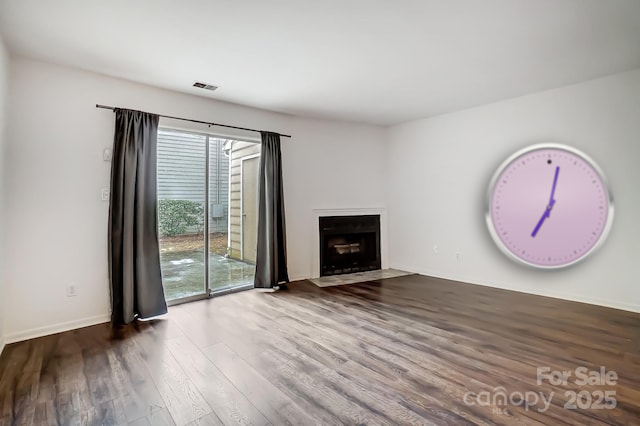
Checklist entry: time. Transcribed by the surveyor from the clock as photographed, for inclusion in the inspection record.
7:02
